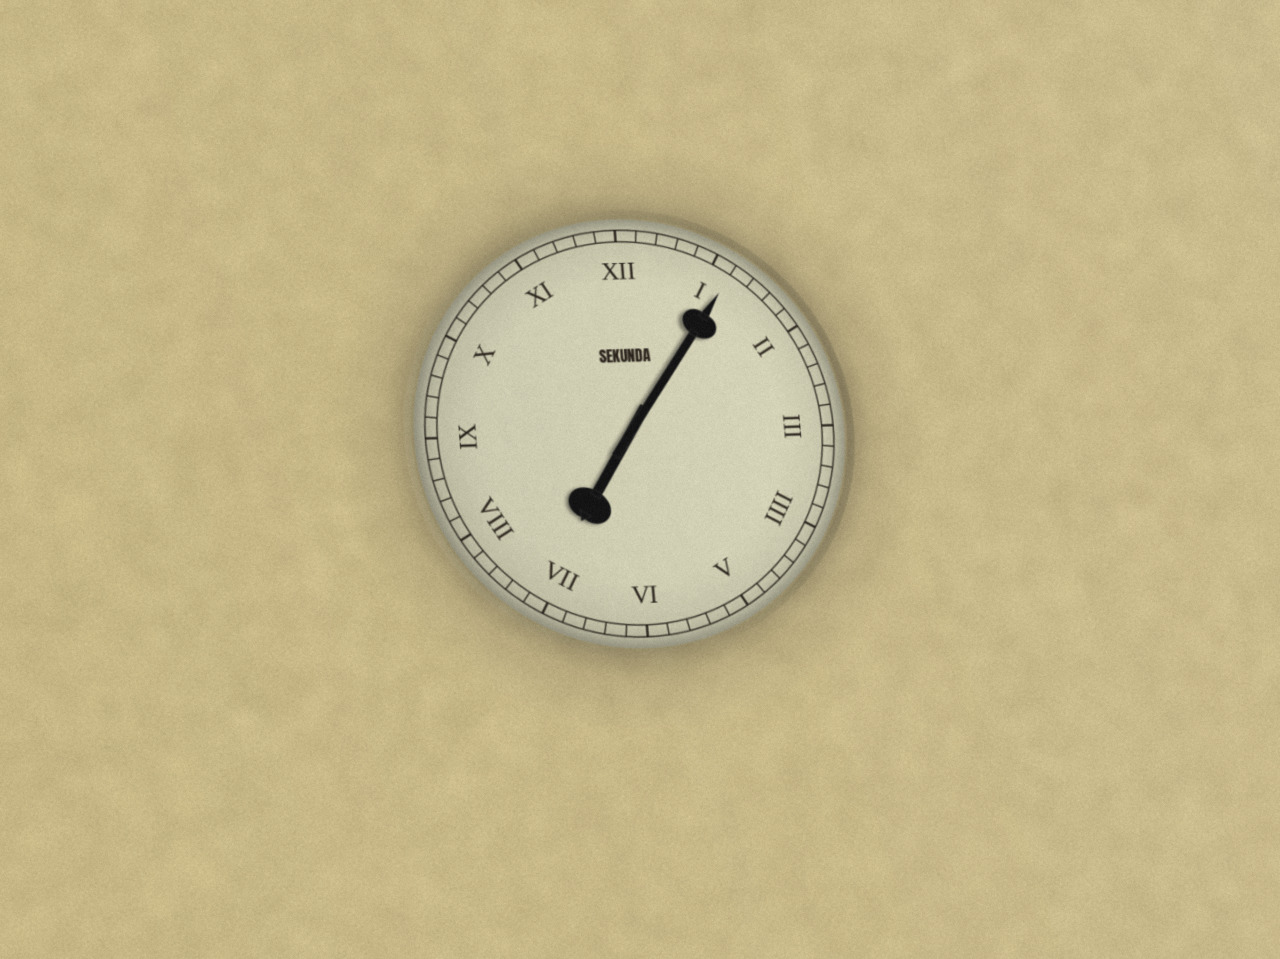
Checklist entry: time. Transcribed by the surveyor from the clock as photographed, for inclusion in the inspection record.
7:06
